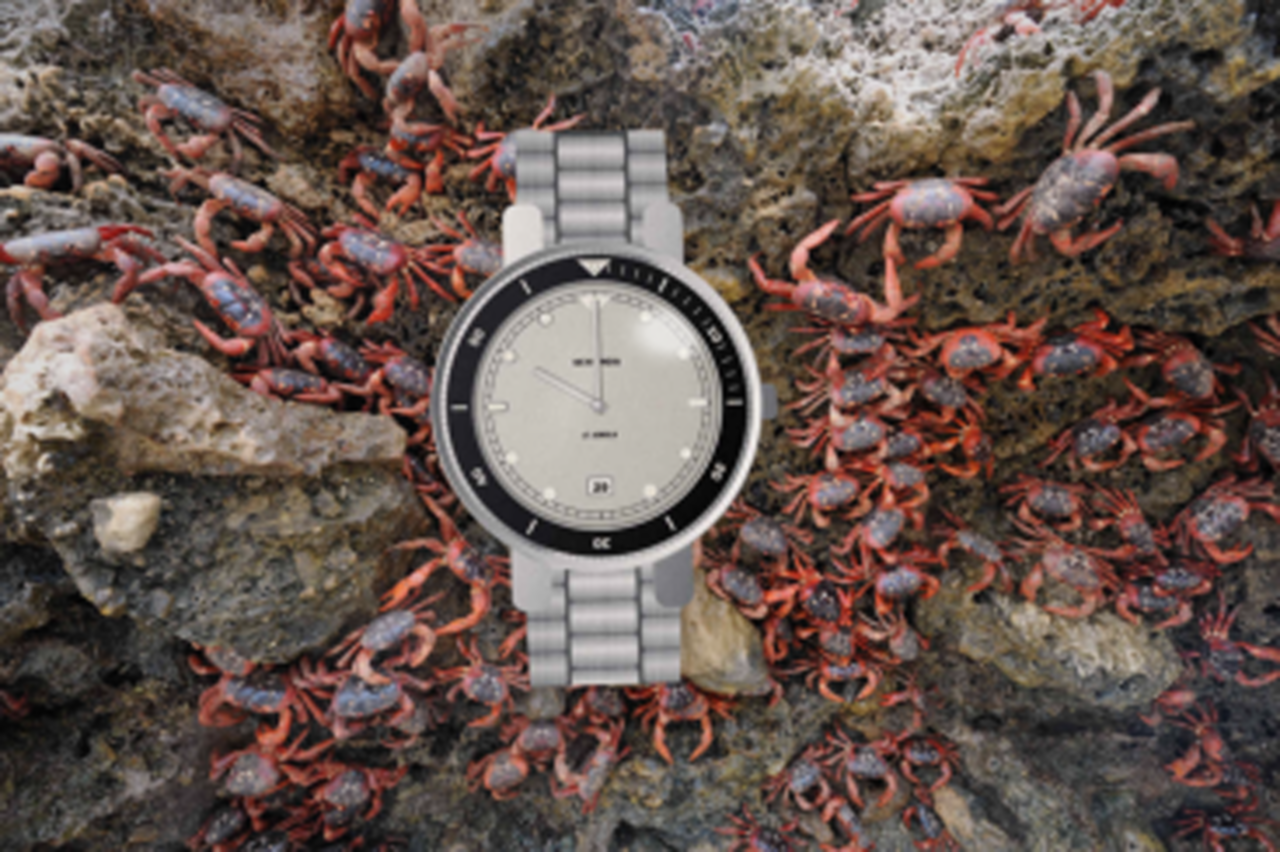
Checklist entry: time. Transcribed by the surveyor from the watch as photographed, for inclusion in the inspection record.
10:00
